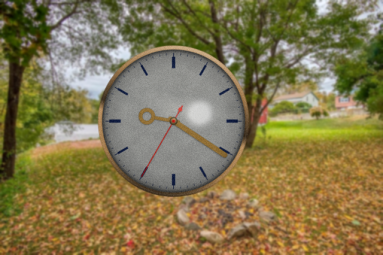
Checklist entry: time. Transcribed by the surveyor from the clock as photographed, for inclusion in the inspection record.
9:20:35
